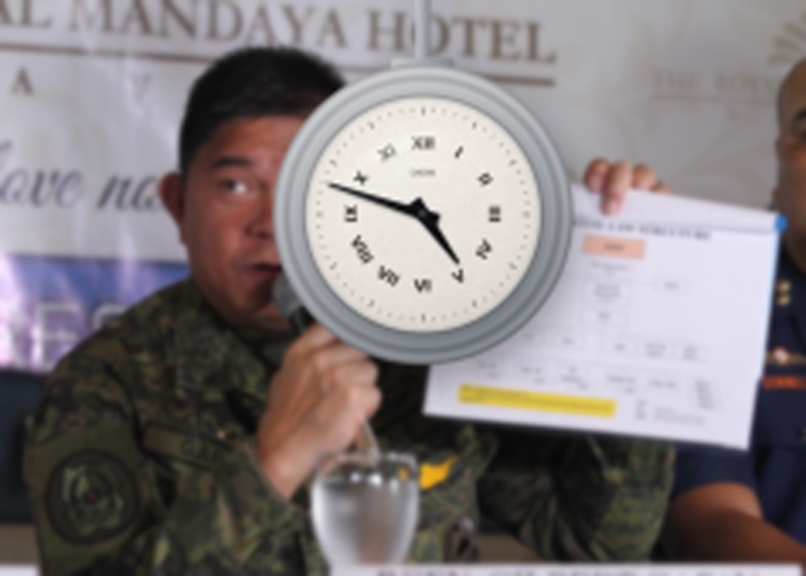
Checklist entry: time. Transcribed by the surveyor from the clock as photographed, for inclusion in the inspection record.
4:48
